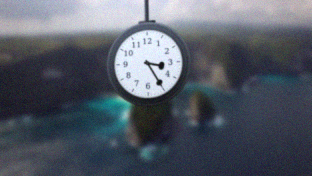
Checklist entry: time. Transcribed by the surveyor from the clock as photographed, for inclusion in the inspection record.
3:25
